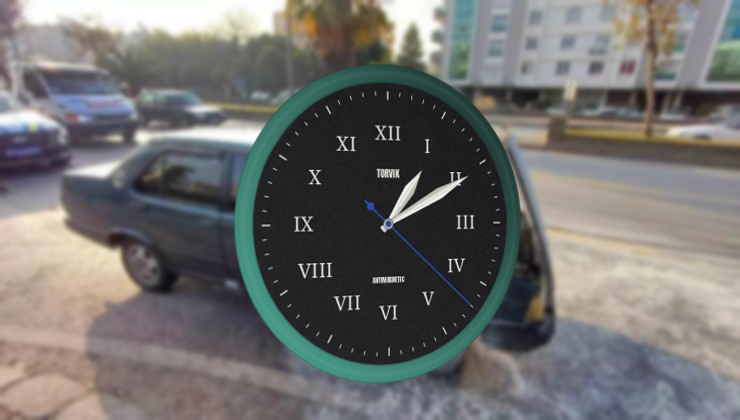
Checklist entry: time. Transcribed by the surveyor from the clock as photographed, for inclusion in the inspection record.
1:10:22
